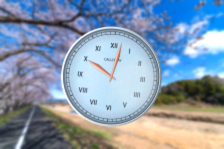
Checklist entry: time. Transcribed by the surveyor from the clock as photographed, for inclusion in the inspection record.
10:02
